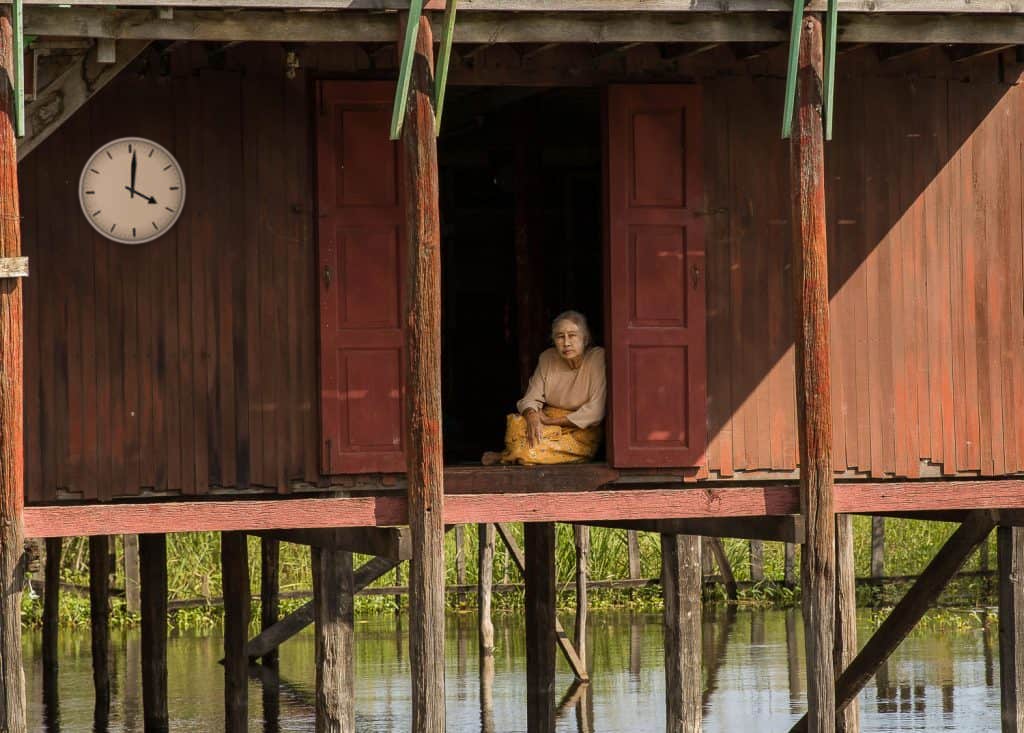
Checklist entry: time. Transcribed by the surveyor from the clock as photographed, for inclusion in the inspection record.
4:01
